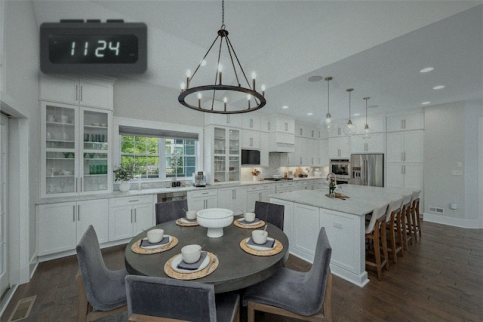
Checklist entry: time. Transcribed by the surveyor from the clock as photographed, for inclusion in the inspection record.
11:24
